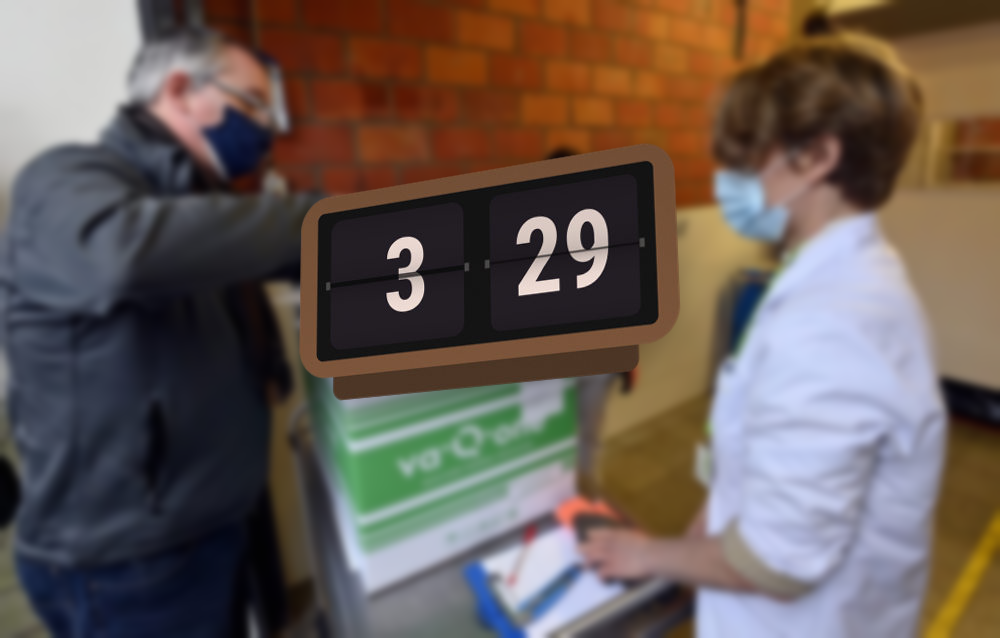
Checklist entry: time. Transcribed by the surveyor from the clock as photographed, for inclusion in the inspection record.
3:29
